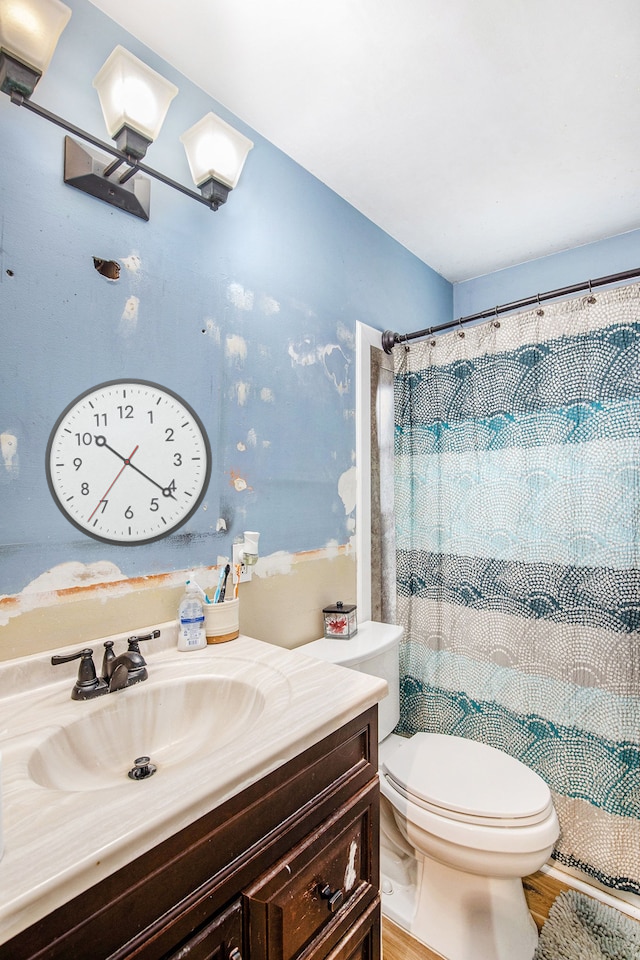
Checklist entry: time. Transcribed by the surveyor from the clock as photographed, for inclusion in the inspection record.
10:21:36
